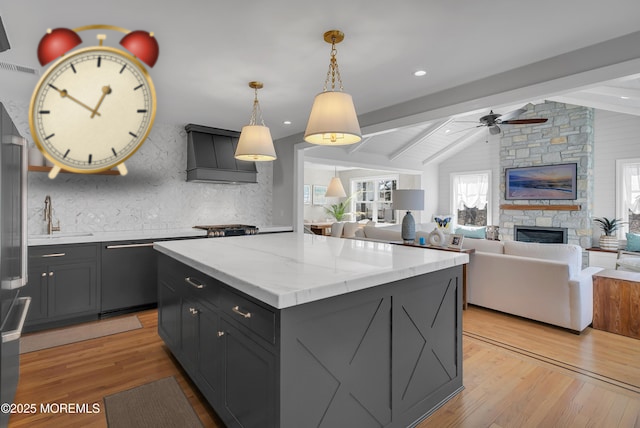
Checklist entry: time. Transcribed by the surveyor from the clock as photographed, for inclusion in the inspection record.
12:50
